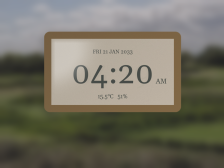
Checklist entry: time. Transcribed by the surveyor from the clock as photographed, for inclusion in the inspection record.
4:20
